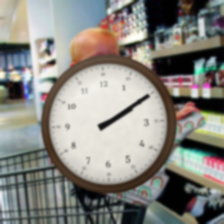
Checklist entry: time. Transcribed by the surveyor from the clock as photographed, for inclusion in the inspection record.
2:10
